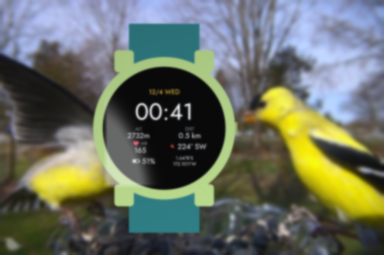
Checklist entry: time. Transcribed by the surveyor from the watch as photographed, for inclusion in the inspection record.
0:41
